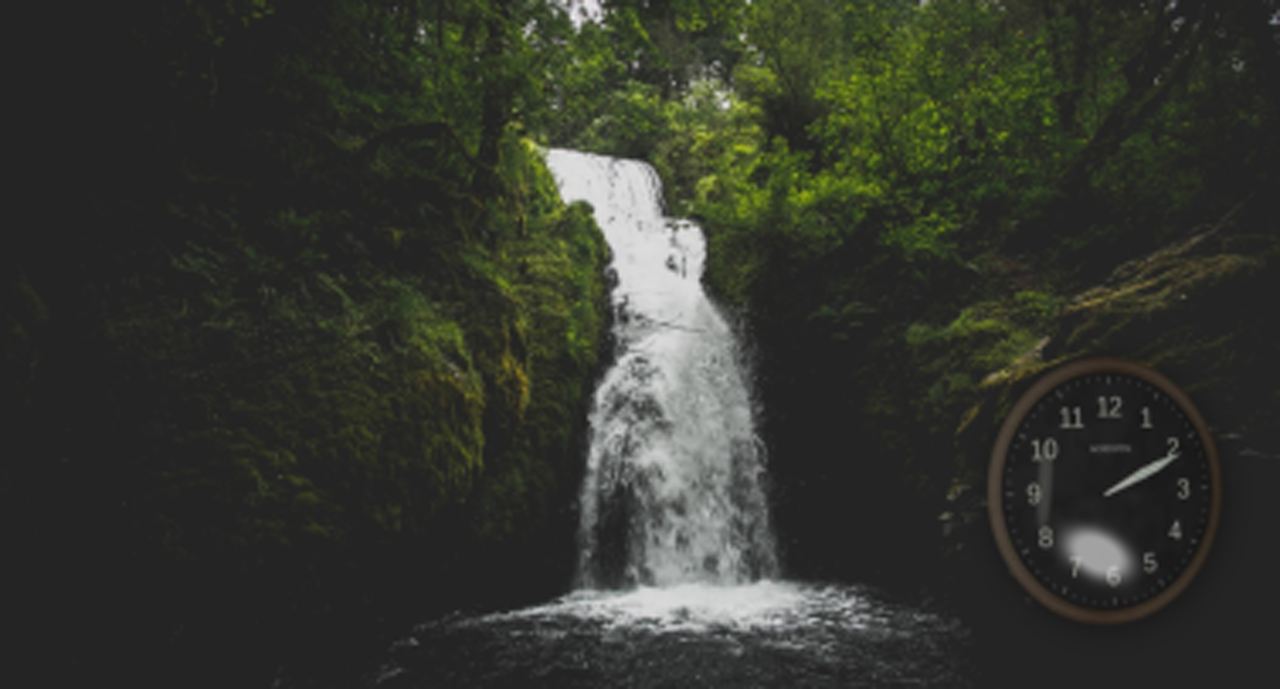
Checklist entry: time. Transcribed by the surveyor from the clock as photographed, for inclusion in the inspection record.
2:11
